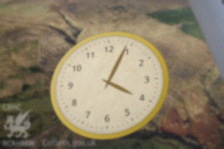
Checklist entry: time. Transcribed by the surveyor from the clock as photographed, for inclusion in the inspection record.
4:04
